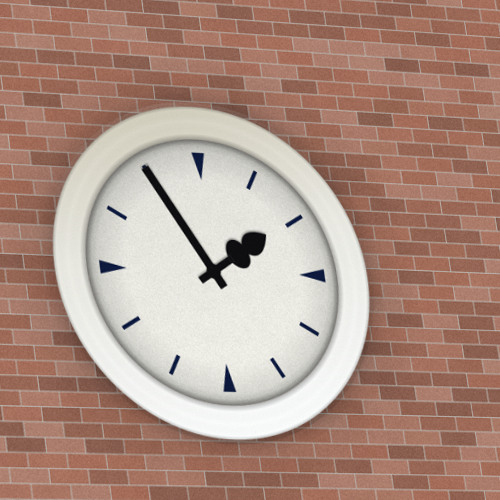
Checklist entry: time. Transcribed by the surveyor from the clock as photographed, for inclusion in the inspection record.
1:55
